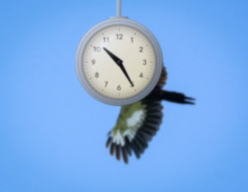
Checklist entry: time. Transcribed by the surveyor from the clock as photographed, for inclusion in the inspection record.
10:25
